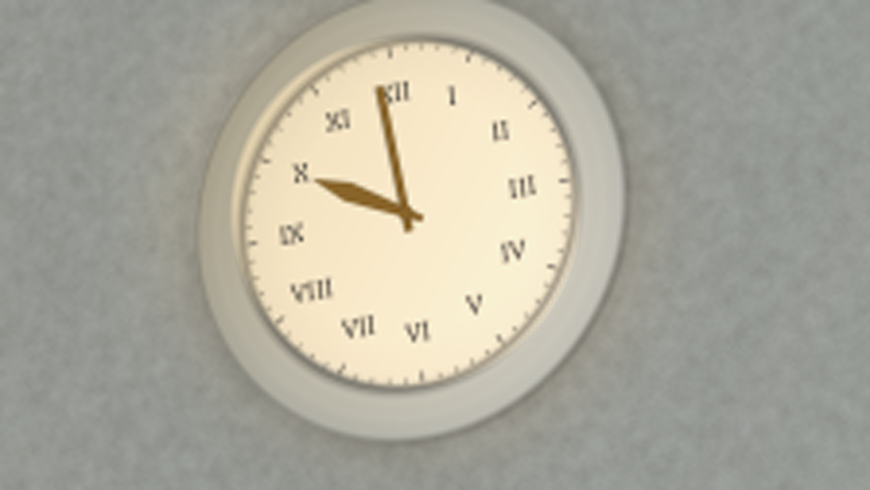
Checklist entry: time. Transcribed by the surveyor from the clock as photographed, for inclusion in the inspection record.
9:59
